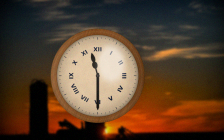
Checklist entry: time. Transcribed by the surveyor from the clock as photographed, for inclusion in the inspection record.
11:30
